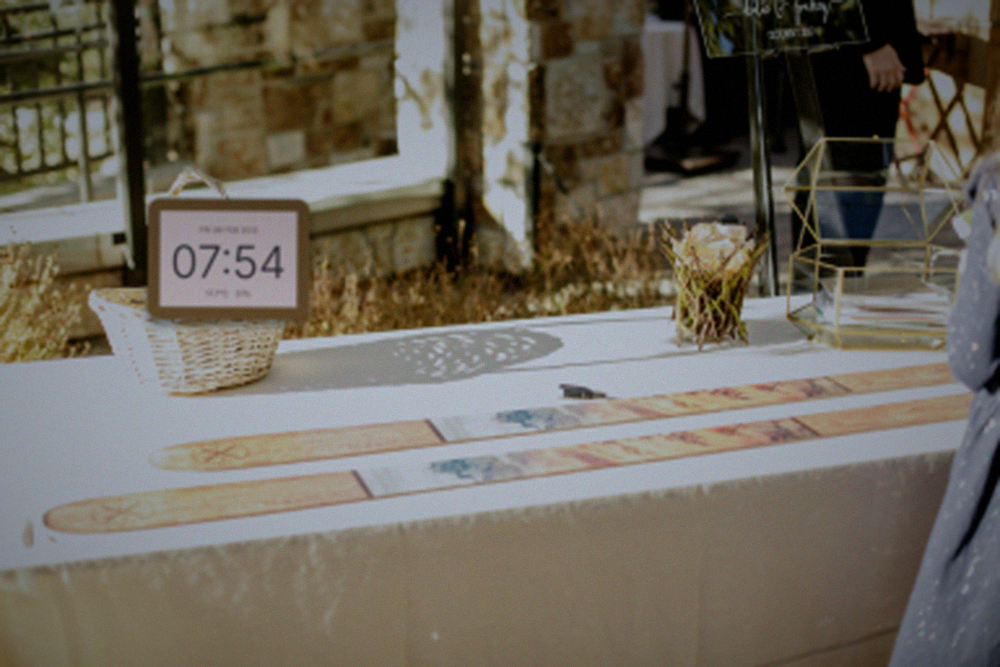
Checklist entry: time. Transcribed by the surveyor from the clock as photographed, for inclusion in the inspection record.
7:54
